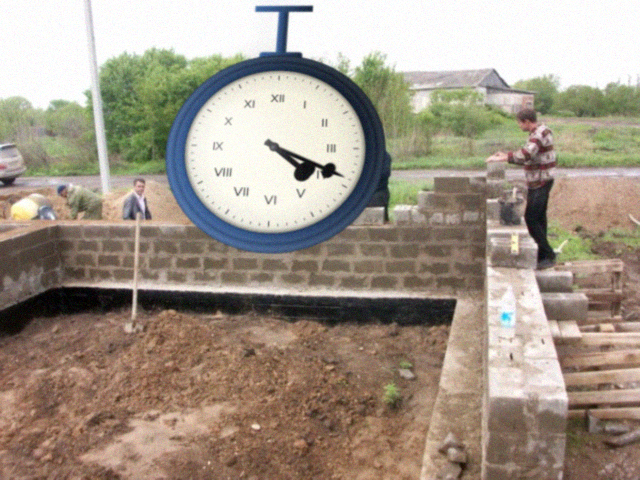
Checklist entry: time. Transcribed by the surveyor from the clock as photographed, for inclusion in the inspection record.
4:19
